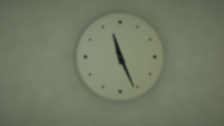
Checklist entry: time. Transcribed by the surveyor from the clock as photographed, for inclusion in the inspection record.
11:26
